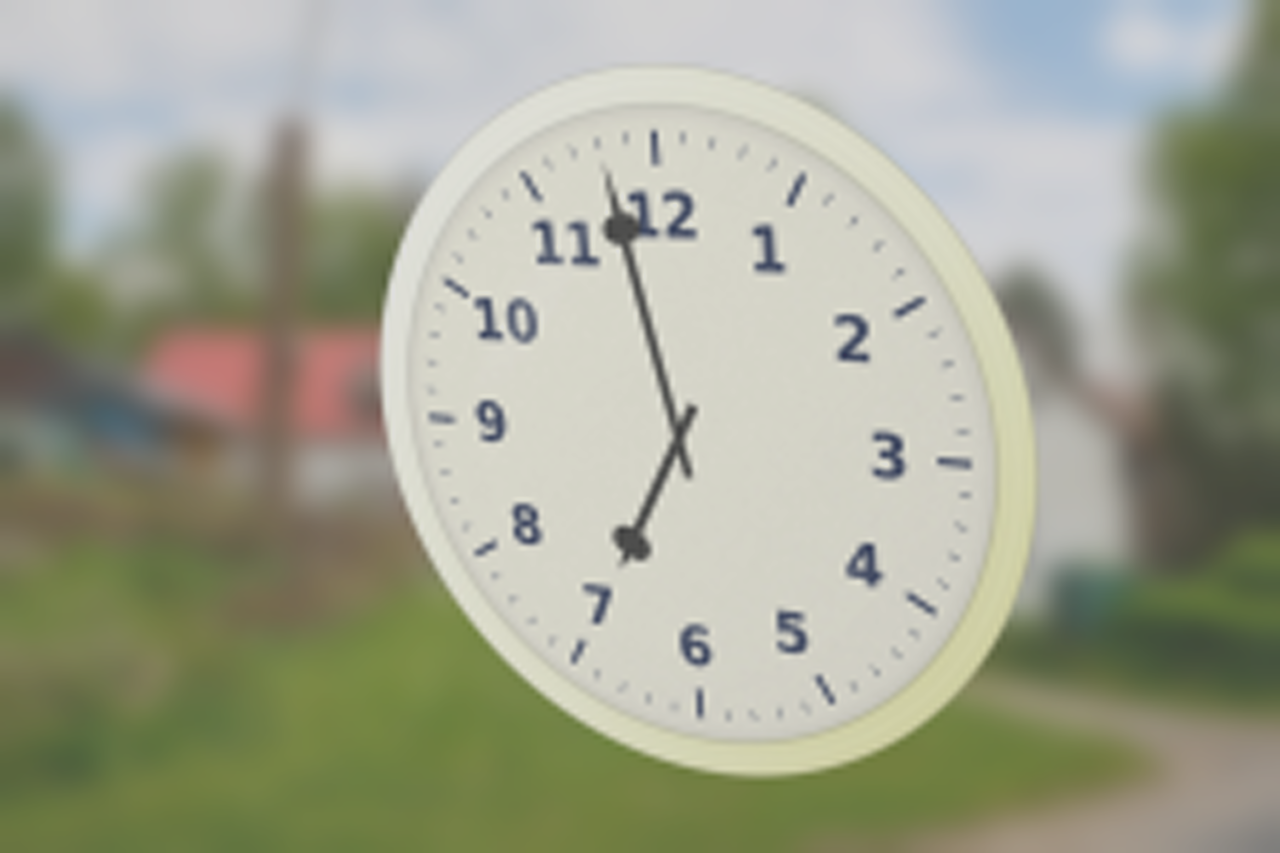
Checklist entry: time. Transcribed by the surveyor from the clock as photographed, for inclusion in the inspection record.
6:58
